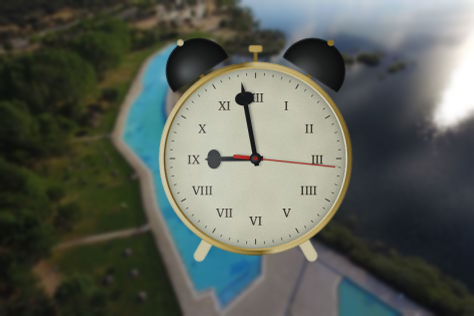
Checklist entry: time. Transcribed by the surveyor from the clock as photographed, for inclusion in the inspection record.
8:58:16
